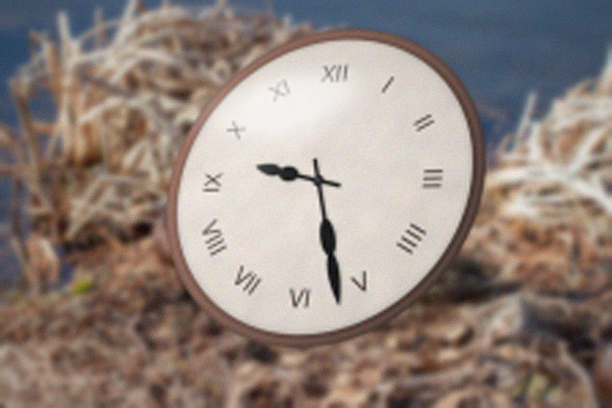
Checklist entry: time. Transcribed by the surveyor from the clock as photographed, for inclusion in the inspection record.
9:27
